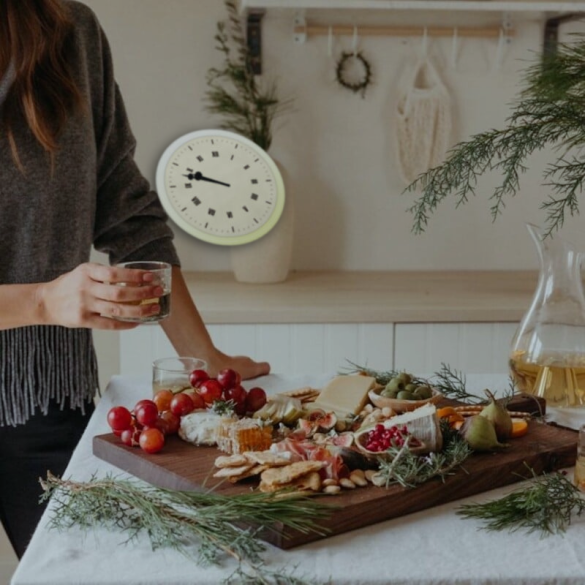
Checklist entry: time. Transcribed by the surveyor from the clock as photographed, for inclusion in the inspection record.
9:48
